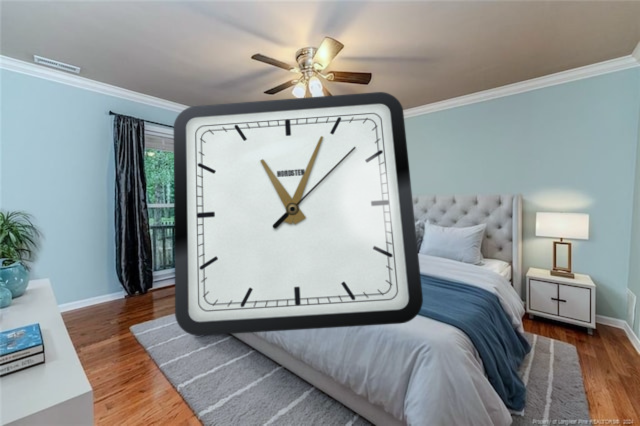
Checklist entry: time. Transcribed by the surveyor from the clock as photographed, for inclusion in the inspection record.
11:04:08
